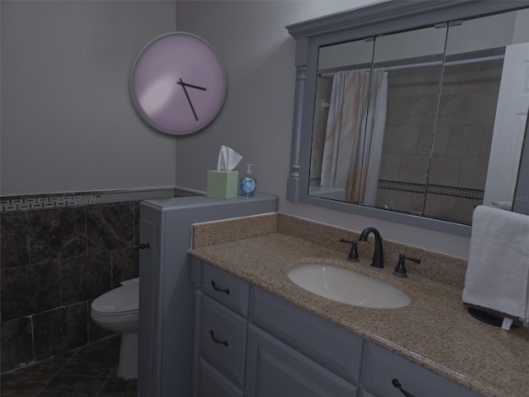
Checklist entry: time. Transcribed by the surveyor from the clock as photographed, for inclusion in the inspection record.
3:26
